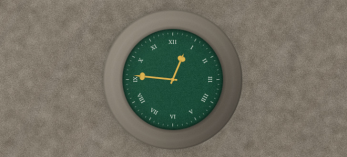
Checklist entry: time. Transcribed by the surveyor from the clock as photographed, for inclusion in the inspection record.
12:46
